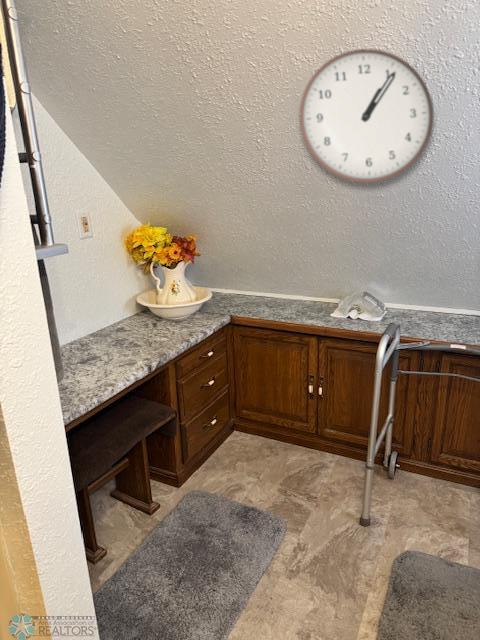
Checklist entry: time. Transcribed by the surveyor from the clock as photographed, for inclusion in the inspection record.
1:06
